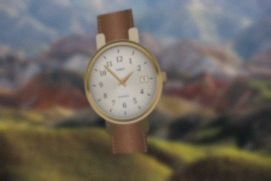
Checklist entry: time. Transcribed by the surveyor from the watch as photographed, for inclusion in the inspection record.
1:53
